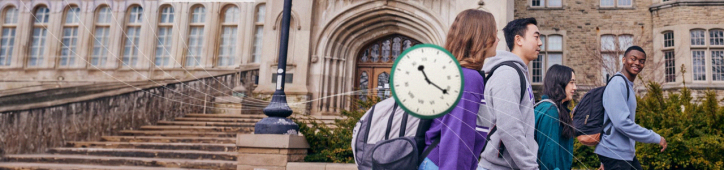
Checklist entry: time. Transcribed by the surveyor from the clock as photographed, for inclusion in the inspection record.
11:22
